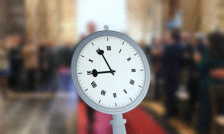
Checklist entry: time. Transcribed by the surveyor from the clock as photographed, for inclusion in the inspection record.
8:56
